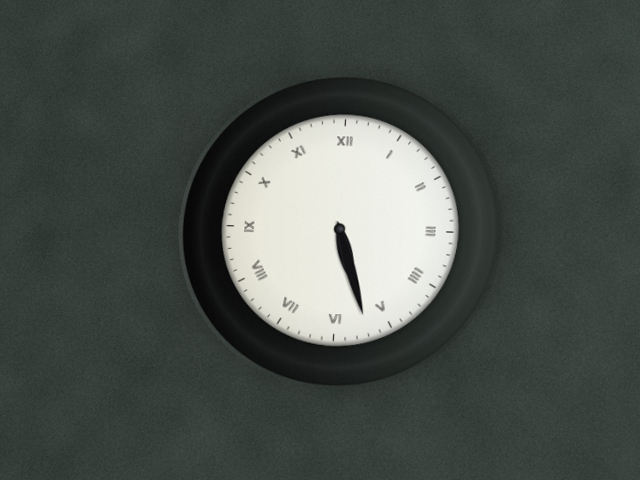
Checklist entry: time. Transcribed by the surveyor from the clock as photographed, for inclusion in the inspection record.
5:27
